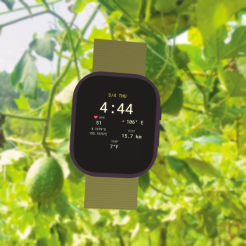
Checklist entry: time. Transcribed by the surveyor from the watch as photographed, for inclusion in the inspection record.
4:44
